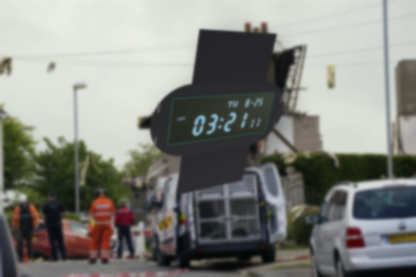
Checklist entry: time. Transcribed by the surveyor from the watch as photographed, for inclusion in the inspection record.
3:21
